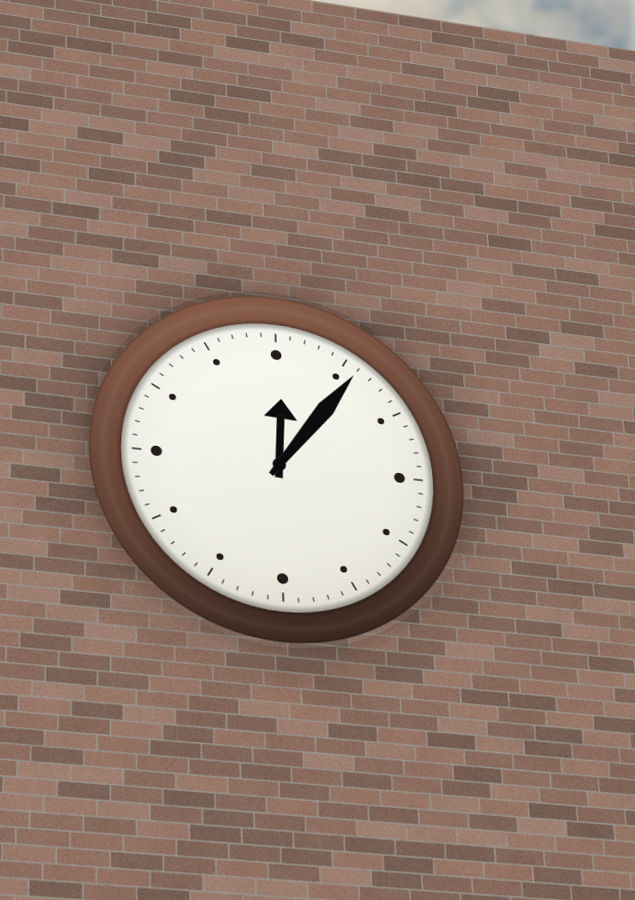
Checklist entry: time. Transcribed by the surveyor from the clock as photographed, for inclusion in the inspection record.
12:06
